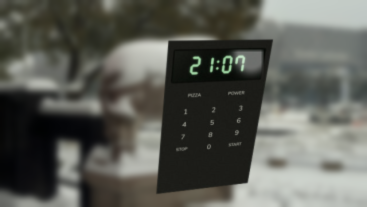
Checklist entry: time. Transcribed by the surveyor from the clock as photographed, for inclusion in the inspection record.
21:07
